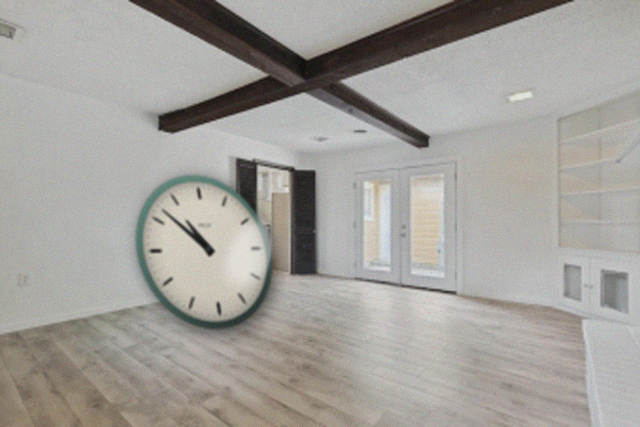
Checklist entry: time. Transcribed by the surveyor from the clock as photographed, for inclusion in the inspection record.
10:52
